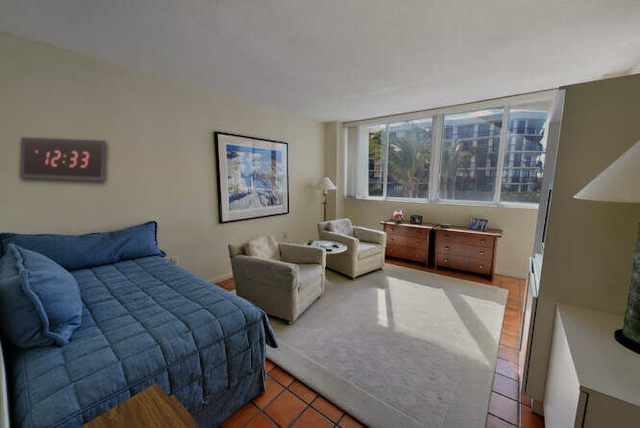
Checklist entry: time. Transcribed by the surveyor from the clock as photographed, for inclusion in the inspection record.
12:33
